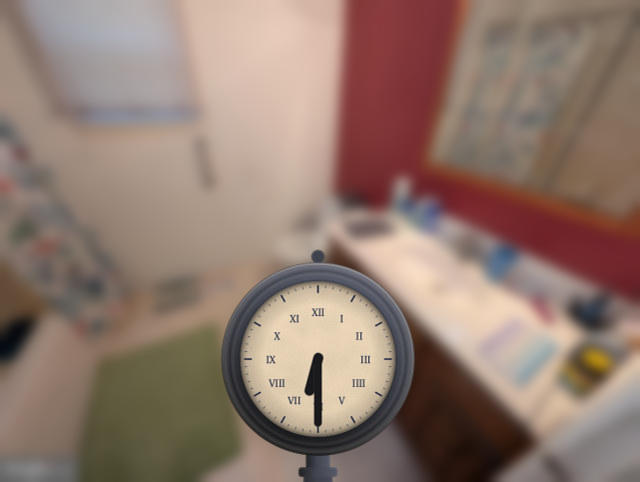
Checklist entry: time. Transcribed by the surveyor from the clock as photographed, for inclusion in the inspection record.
6:30
